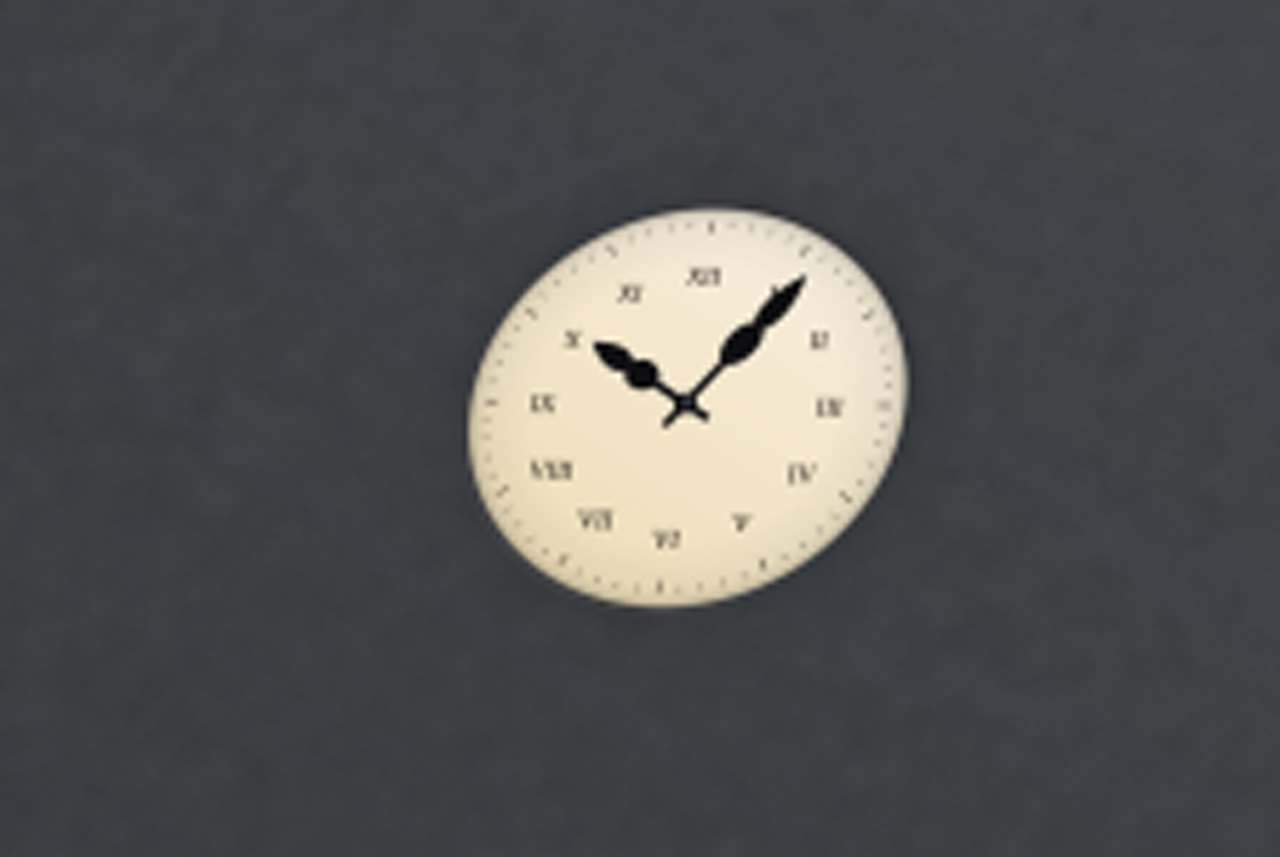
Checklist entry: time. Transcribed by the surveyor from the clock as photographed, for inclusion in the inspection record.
10:06
